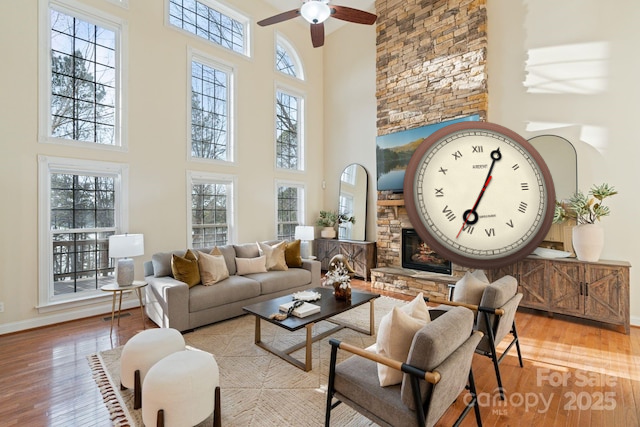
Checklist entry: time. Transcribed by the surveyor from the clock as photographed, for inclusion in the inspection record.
7:04:36
